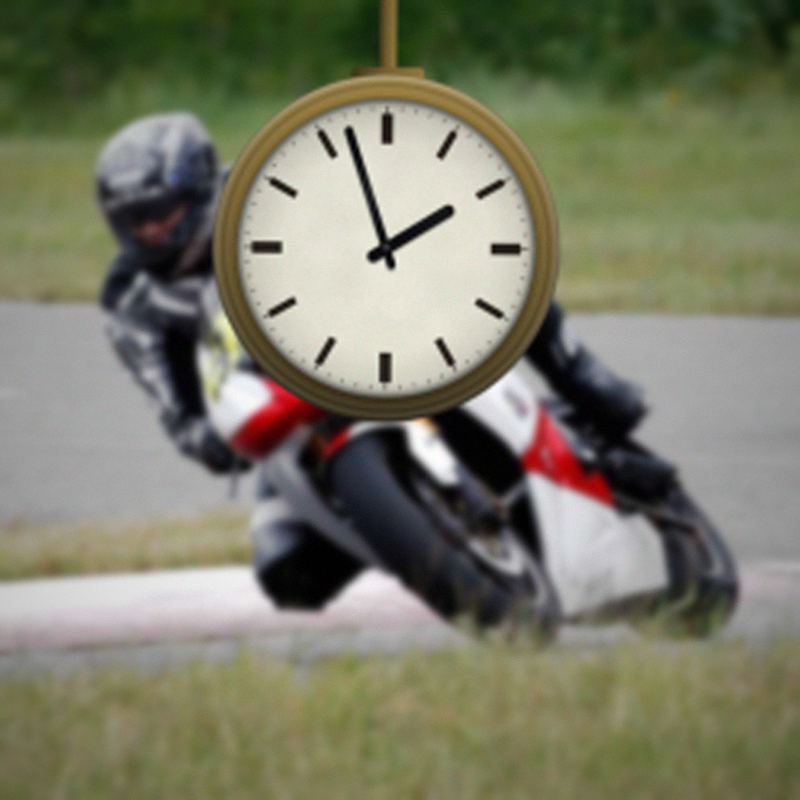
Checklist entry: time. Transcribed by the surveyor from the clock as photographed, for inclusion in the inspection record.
1:57
